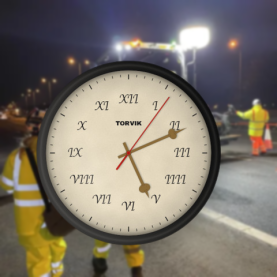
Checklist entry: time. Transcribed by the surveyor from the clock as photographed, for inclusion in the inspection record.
5:11:06
